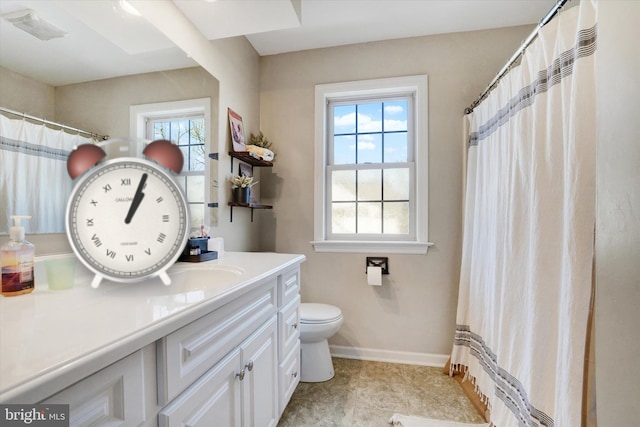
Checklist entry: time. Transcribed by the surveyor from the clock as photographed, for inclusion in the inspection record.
1:04
